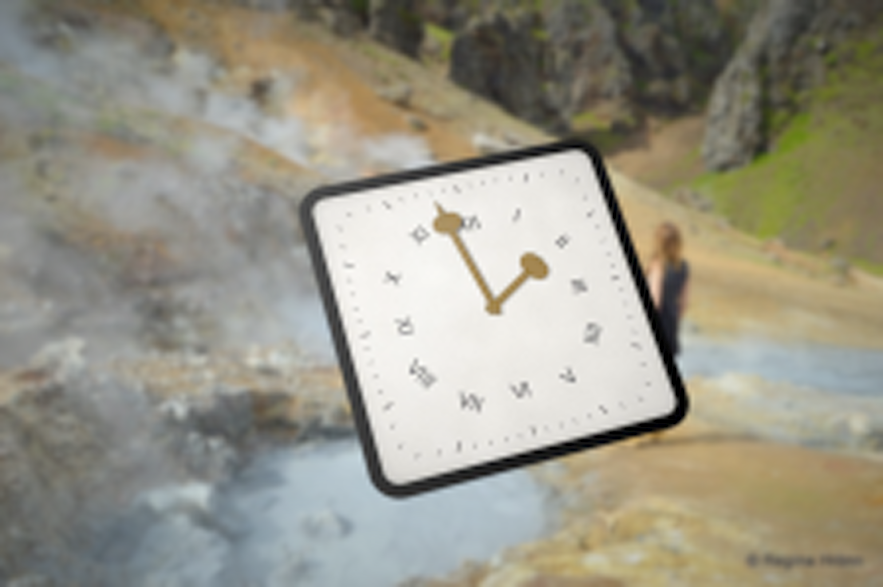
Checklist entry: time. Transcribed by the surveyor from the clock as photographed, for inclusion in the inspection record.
1:58
